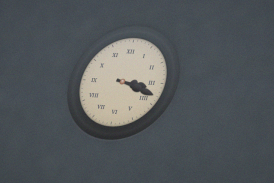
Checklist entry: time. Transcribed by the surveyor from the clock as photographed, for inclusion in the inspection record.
3:18
